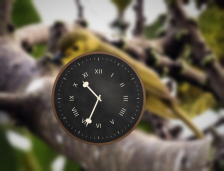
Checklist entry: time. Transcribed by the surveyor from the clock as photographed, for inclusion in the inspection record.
10:34
